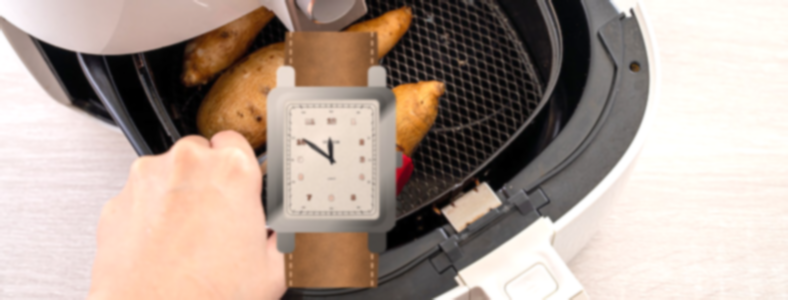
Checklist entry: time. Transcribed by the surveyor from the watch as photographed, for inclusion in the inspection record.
11:51
